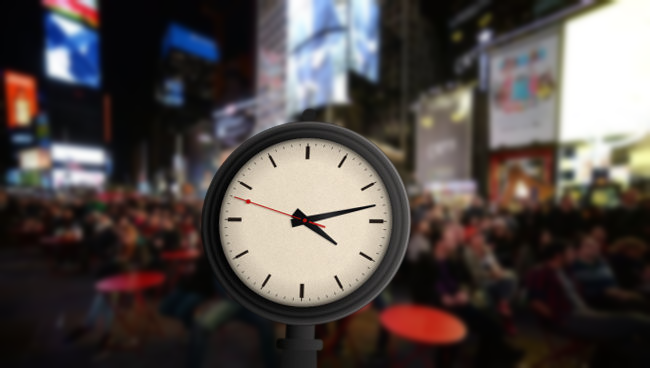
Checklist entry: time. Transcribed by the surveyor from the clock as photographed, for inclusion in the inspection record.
4:12:48
